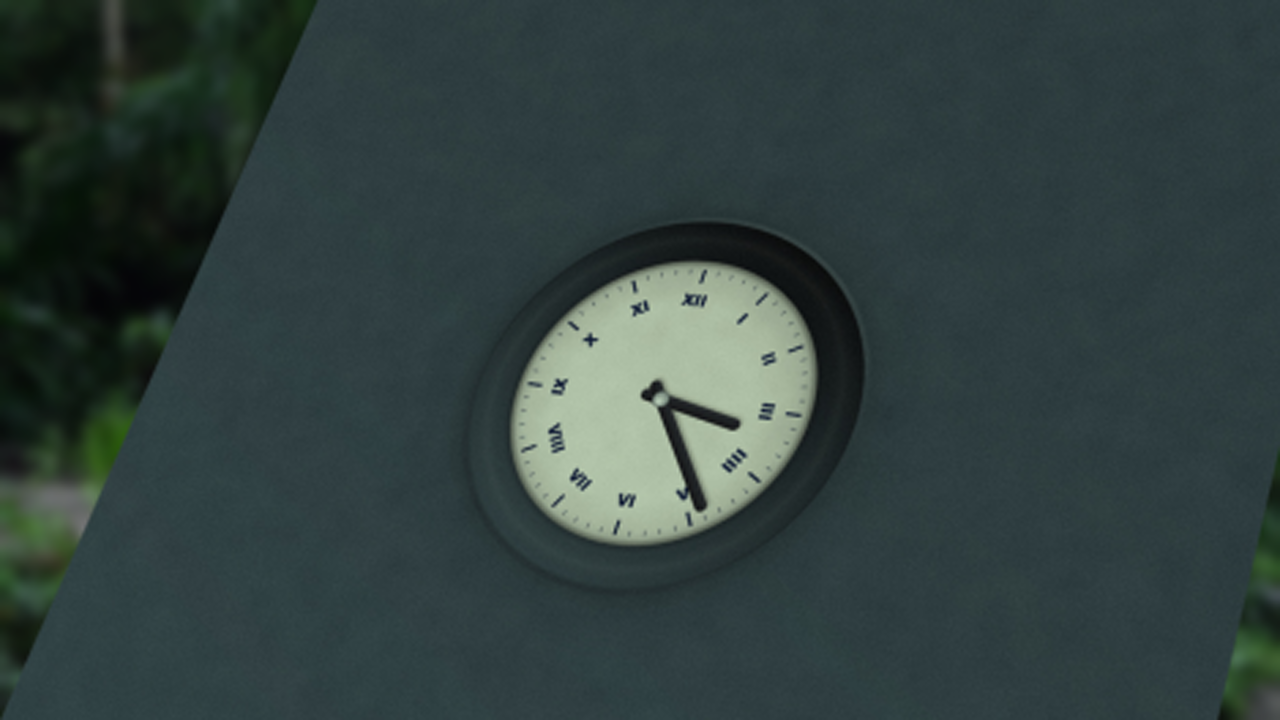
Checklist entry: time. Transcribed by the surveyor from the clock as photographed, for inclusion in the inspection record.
3:24
